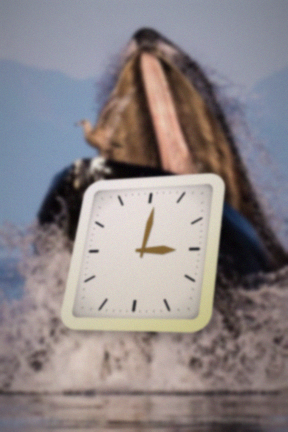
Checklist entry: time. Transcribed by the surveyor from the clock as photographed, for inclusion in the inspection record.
3:01
